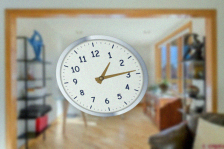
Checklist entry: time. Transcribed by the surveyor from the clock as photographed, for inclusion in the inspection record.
1:14
